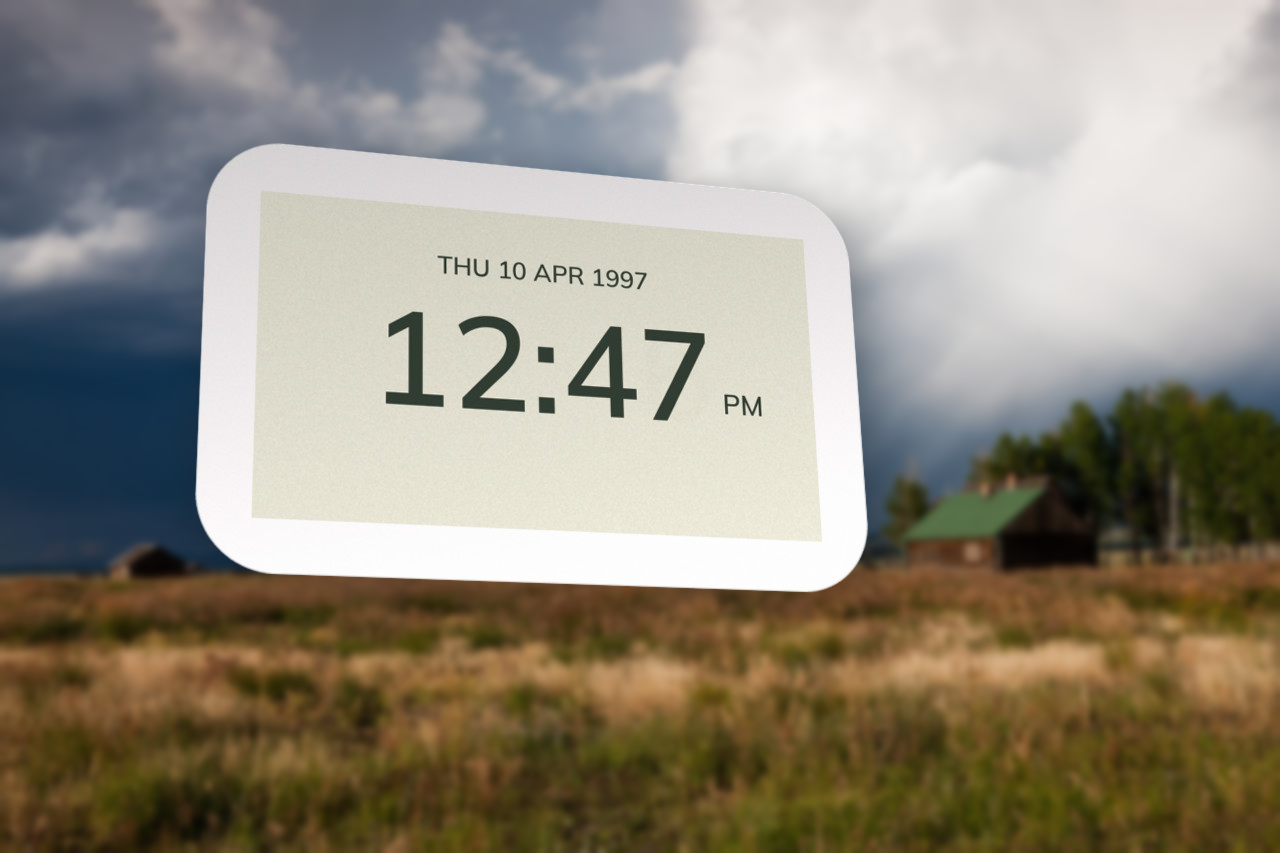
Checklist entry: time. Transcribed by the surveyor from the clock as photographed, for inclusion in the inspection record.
12:47
